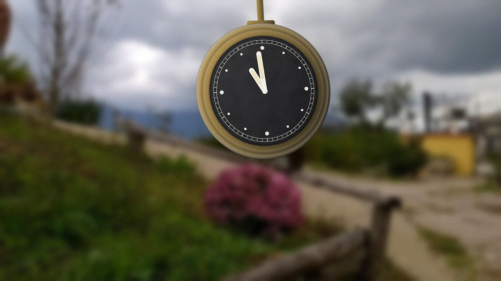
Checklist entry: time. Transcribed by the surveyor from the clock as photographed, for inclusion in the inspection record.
10:59
